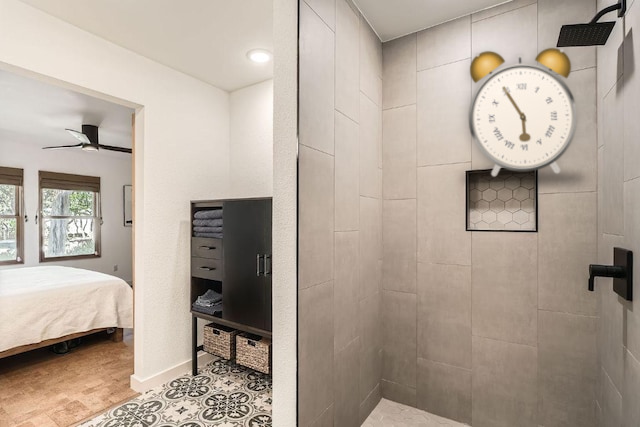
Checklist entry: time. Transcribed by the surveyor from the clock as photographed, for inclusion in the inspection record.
5:55
